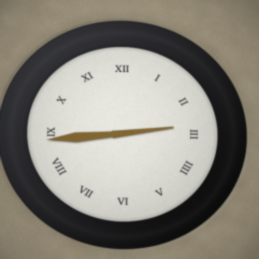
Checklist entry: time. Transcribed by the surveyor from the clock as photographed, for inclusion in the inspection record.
2:44
